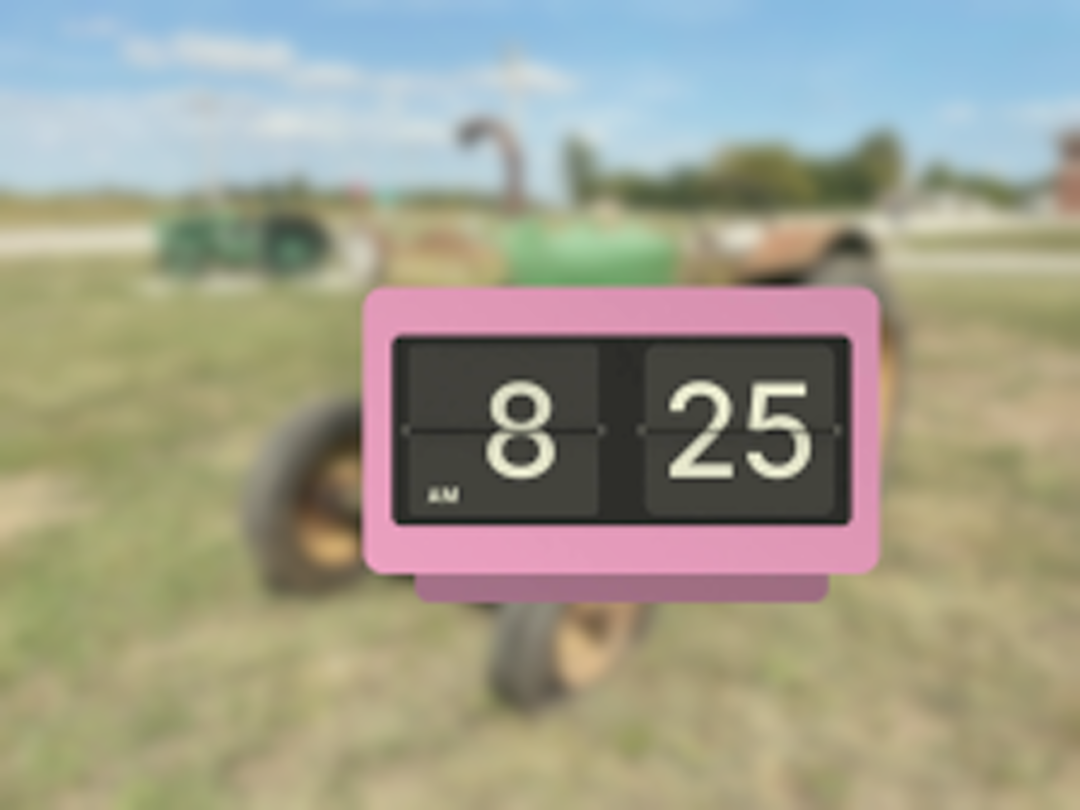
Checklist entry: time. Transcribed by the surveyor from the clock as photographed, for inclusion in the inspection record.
8:25
